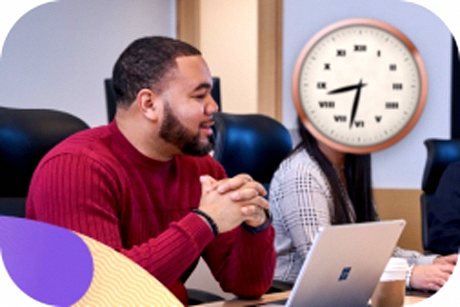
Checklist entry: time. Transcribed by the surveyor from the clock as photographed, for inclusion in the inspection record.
8:32
